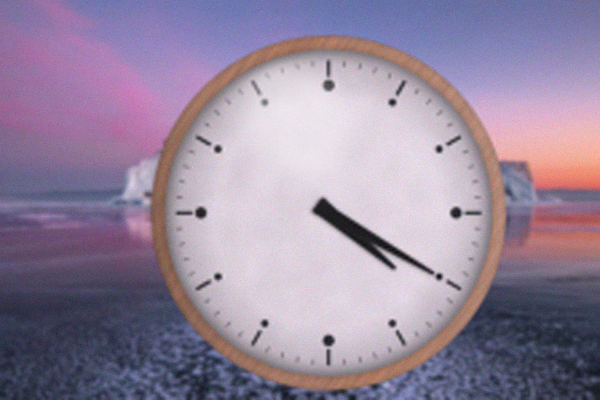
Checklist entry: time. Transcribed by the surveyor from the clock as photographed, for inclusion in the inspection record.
4:20
